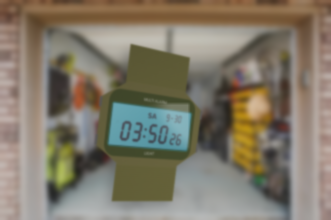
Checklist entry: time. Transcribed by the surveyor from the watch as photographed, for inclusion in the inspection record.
3:50:26
